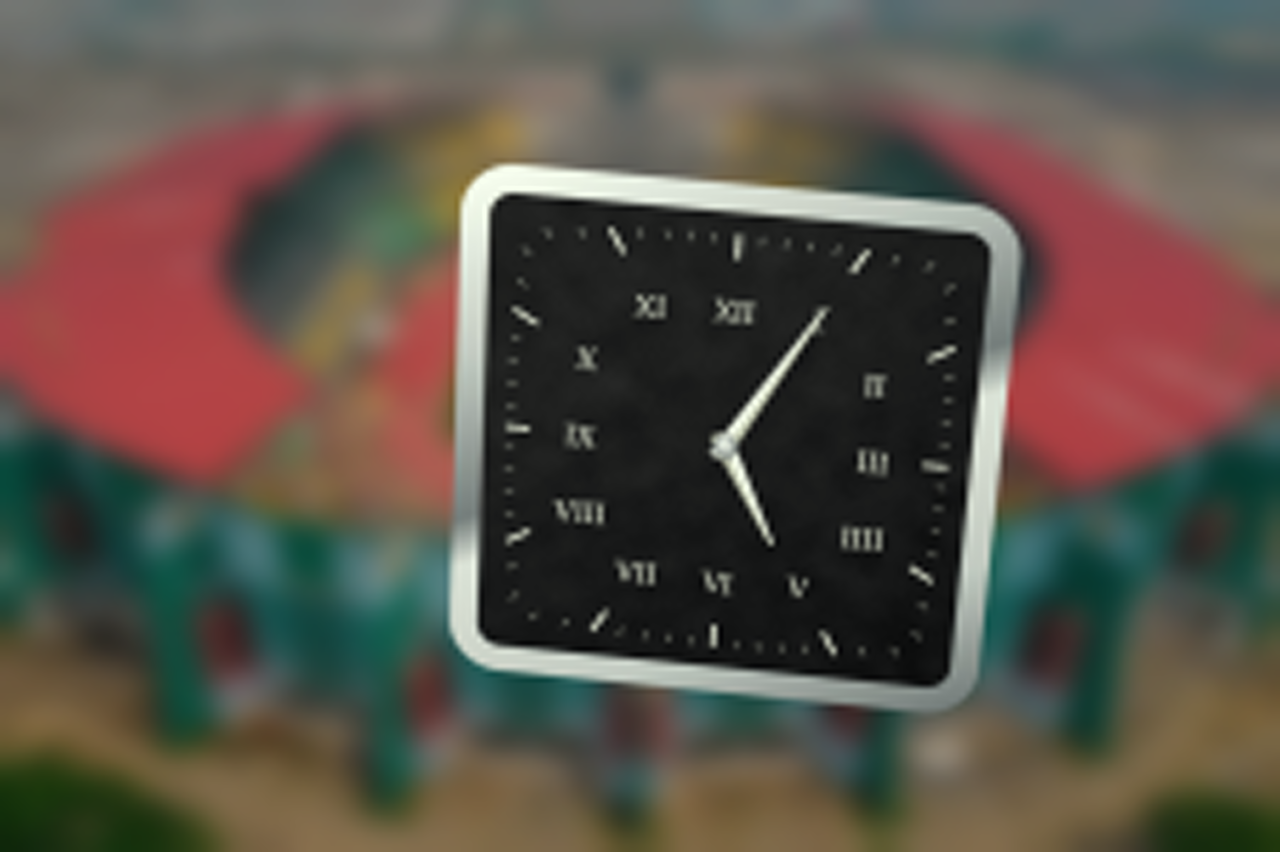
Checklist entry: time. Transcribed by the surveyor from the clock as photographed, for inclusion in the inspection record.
5:05
